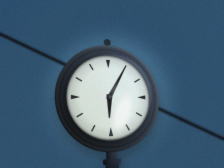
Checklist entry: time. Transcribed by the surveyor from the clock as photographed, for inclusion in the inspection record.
6:05
